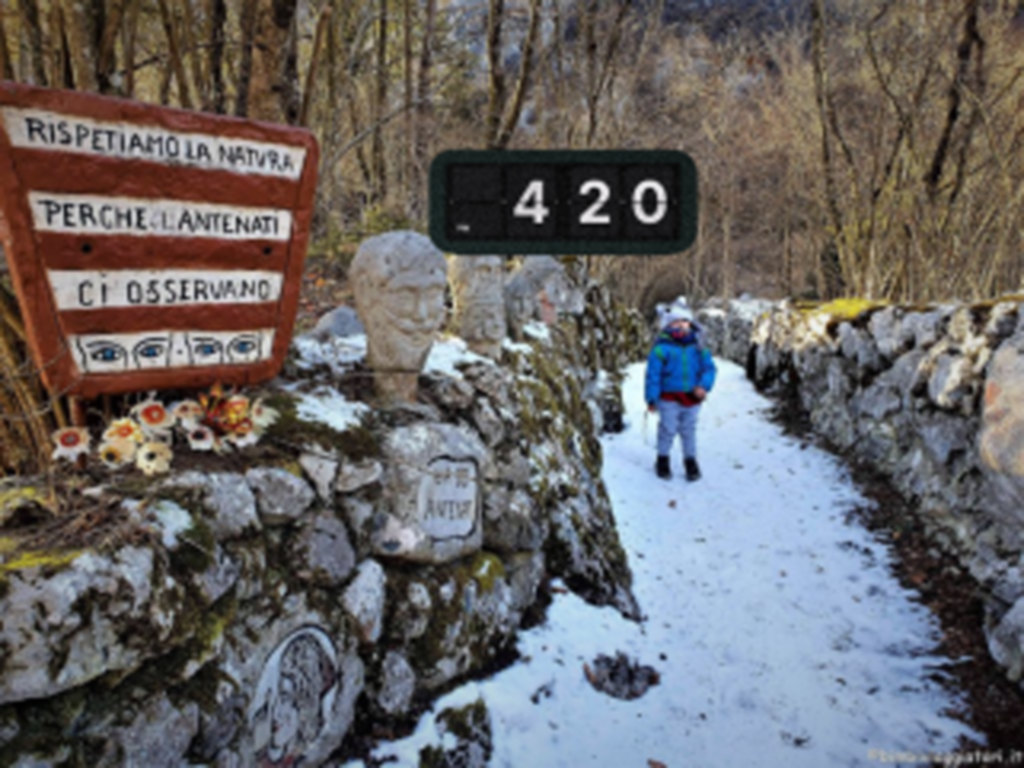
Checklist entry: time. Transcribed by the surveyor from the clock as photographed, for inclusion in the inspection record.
4:20
